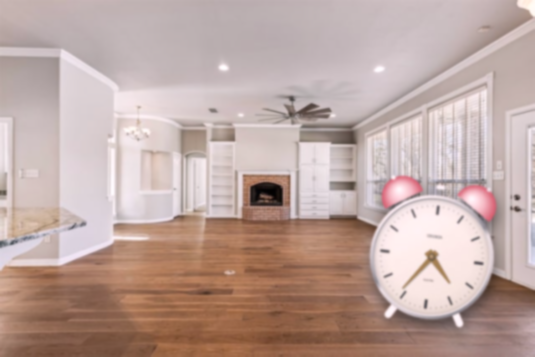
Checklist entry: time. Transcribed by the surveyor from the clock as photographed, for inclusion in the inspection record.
4:36
